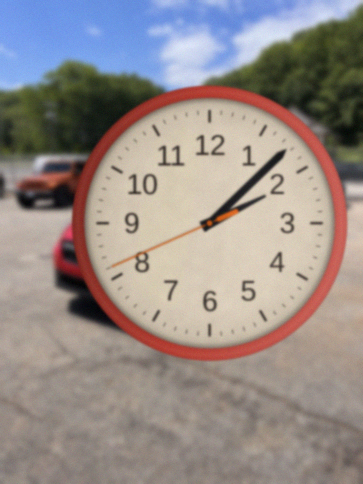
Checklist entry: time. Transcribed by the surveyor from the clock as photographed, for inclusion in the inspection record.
2:07:41
